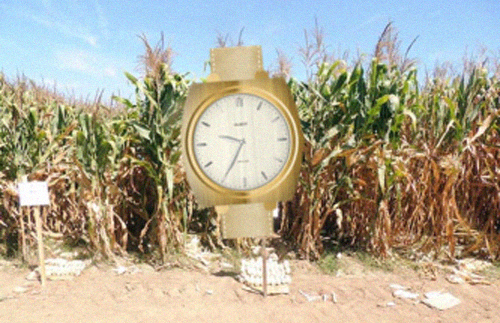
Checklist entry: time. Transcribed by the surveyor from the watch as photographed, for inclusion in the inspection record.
9:35
